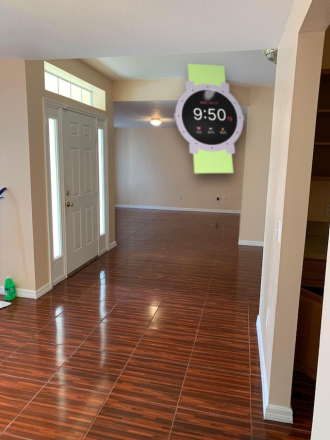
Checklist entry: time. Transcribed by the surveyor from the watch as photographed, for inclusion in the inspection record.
9:50
